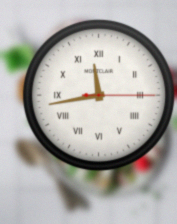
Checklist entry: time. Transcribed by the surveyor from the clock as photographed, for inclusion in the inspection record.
11:43:15
